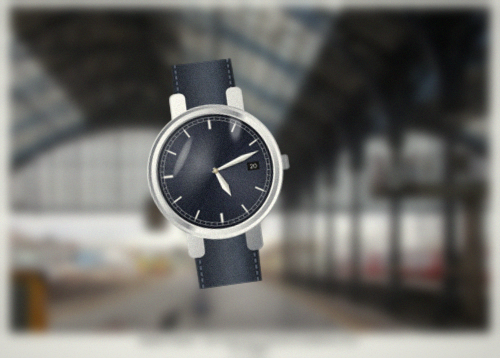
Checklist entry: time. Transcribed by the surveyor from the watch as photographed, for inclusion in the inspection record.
5:12
